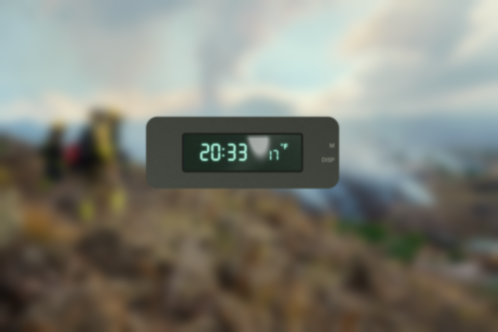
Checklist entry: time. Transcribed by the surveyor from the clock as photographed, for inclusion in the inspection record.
20:33
